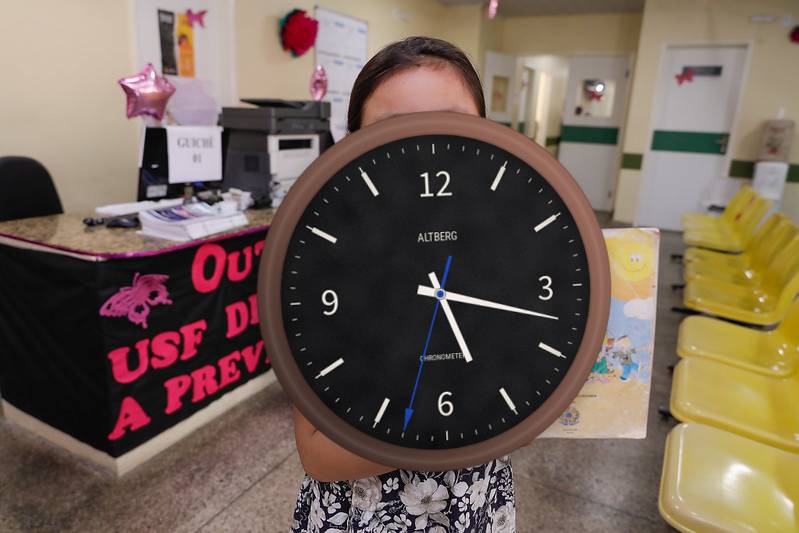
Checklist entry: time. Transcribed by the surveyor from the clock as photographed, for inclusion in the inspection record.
5:17:33
